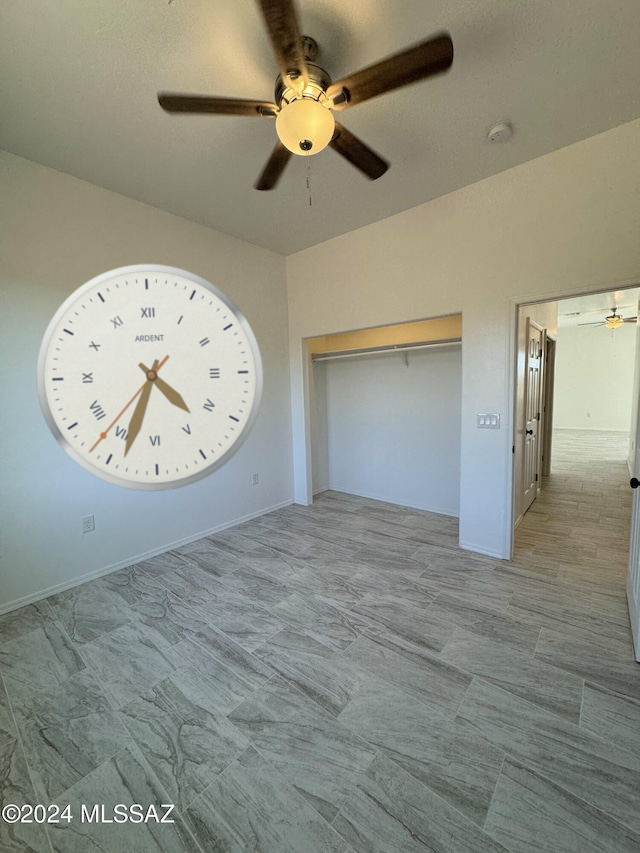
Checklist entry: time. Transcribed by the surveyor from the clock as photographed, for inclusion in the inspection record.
4:33:37
